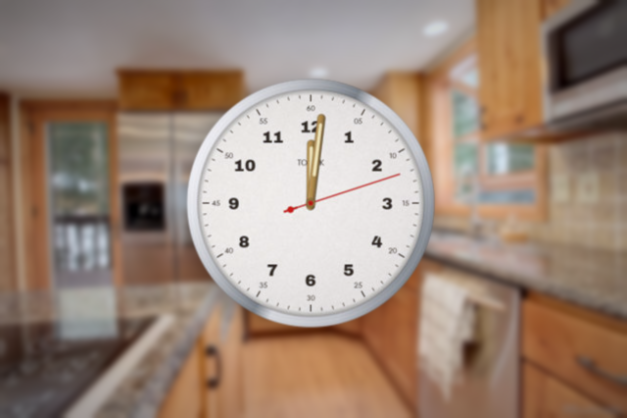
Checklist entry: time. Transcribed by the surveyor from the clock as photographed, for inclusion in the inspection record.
12:01:12
